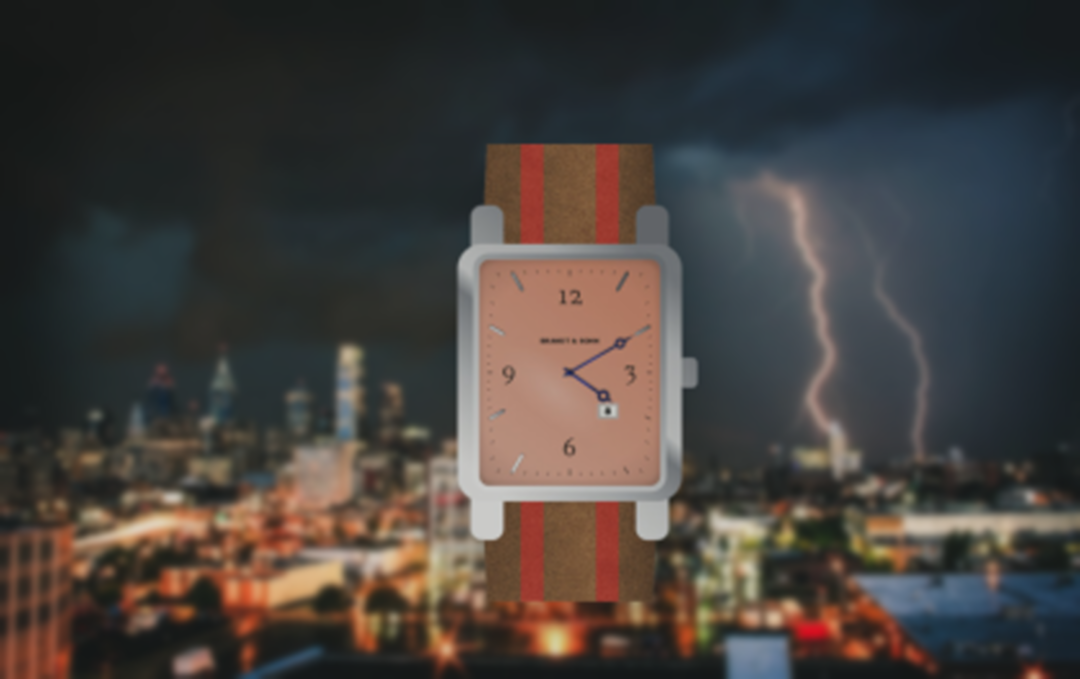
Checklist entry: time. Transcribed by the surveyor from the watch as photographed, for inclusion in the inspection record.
4:10
